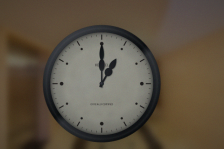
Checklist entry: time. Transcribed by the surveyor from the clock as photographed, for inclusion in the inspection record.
1:00
